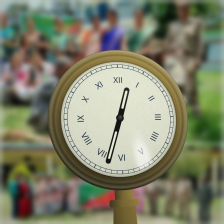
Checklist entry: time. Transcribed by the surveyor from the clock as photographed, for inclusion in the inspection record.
12:33
